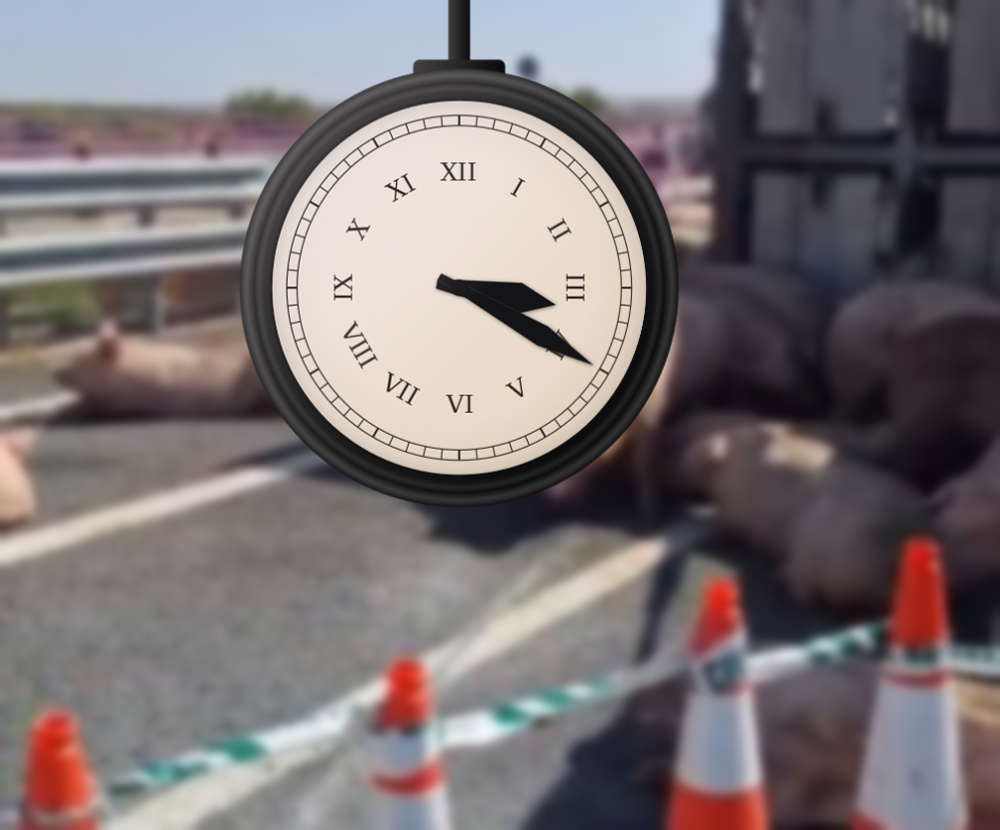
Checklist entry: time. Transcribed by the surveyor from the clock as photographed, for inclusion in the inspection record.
3:20
